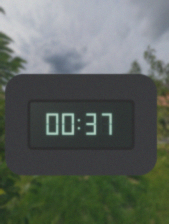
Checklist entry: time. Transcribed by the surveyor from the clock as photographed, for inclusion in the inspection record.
0:37
